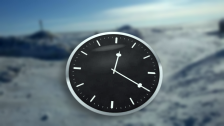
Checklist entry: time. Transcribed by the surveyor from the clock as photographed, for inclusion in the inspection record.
12:20
